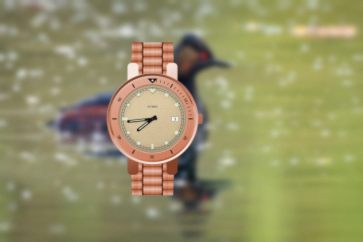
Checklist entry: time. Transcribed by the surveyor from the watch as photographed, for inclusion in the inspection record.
7:44
